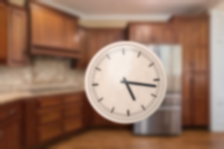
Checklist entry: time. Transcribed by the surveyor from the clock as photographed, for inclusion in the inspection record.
5:17
